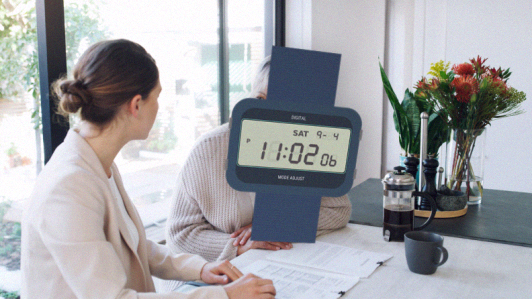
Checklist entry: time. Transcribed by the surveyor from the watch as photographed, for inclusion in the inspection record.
11:02:06
